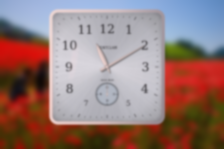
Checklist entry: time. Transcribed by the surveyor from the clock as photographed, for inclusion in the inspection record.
11:10
